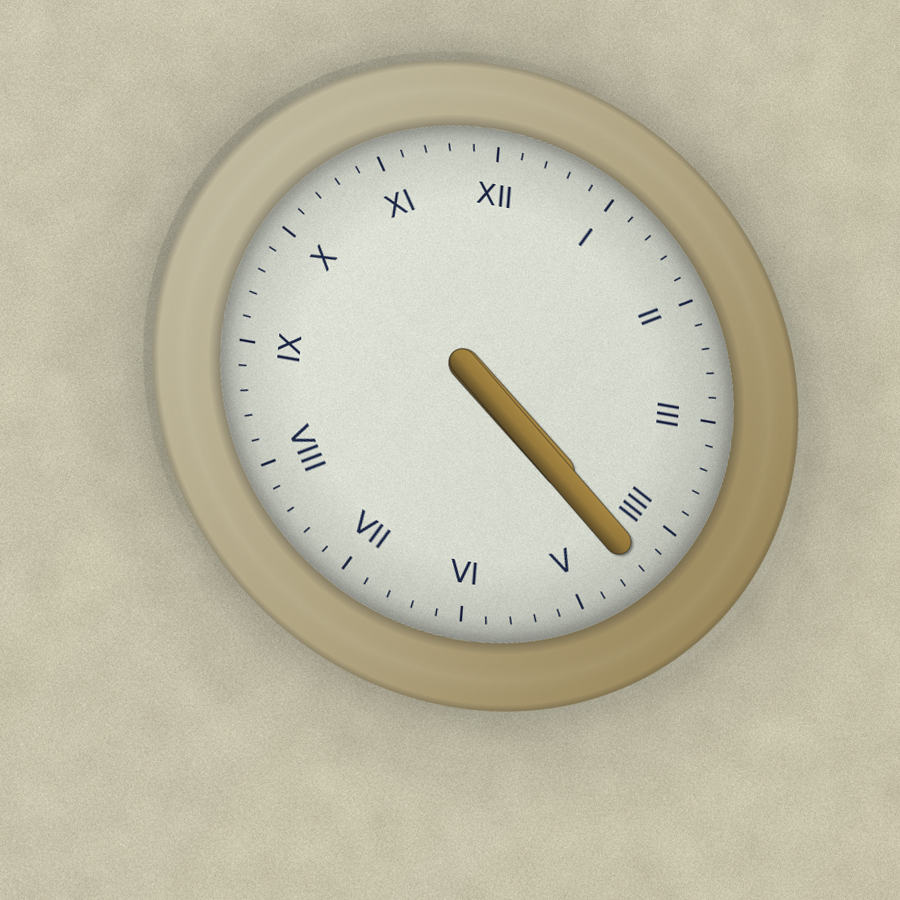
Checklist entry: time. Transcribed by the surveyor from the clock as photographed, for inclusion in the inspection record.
4:22
